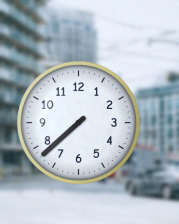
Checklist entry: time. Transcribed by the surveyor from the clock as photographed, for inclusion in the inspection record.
7:38
